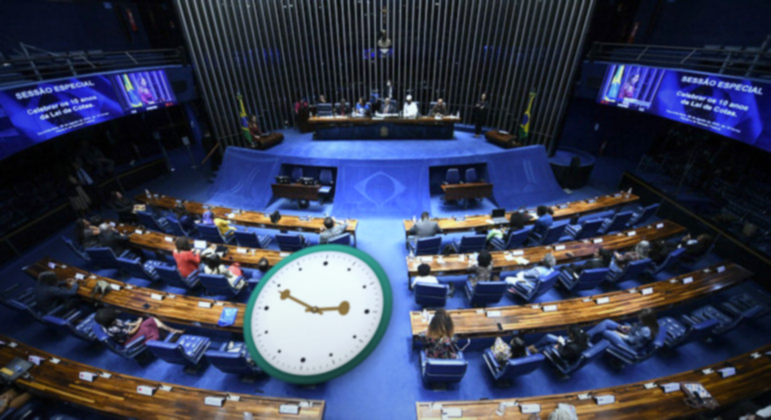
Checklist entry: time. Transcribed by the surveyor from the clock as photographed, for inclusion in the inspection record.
2:49
